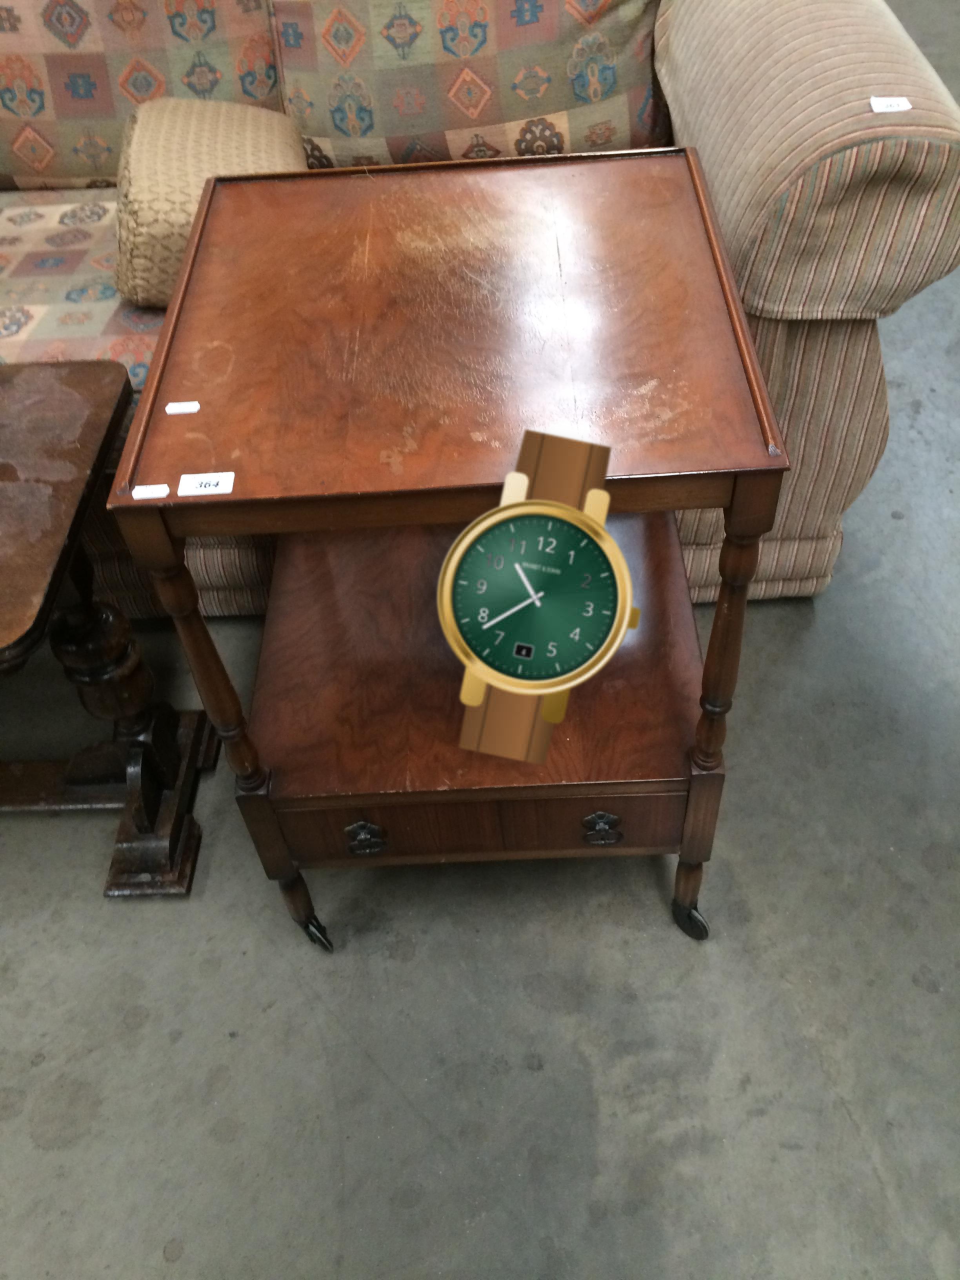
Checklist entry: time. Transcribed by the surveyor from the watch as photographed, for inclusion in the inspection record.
10:38
